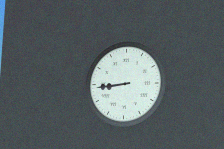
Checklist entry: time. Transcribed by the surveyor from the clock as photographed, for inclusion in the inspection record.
8:44
